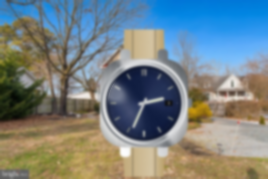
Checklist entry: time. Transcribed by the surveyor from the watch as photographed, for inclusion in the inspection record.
2:34
